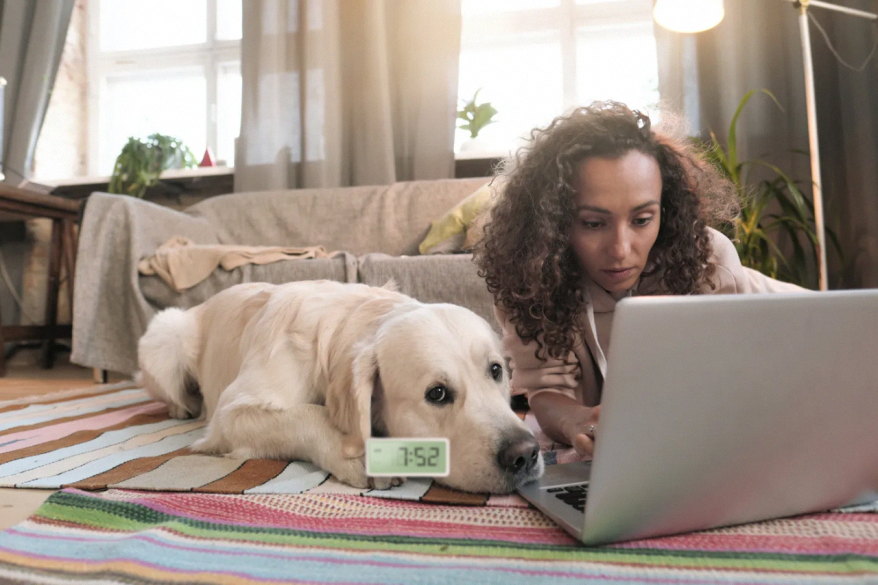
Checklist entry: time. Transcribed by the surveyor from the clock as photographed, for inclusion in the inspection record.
7:52
